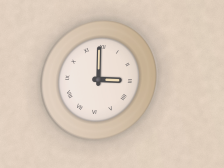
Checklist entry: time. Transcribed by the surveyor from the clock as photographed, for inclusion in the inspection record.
2:59
